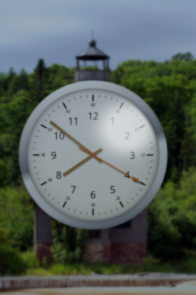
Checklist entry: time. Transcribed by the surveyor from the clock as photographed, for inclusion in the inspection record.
7:51:20
